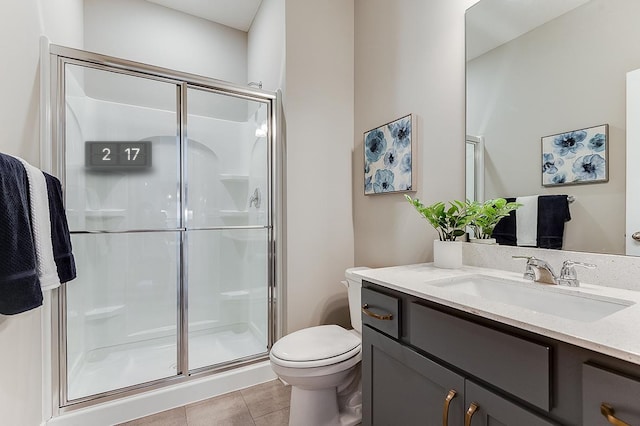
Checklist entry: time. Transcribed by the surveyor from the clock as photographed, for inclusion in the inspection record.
2:17
